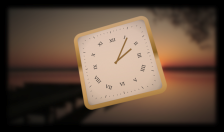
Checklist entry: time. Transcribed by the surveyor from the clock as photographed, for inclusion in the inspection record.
2:06
